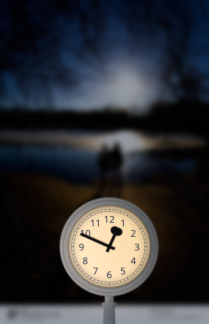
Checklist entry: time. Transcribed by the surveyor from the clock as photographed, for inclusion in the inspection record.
12:49
